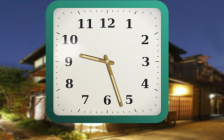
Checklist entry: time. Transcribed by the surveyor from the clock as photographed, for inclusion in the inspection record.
9:27
